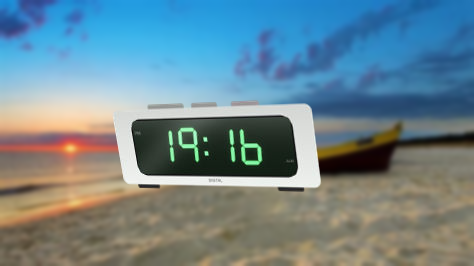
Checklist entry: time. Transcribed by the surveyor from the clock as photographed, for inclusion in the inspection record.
19:16
